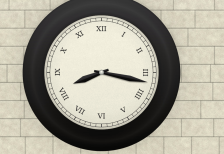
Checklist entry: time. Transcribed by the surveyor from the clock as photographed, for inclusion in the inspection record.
8:17
